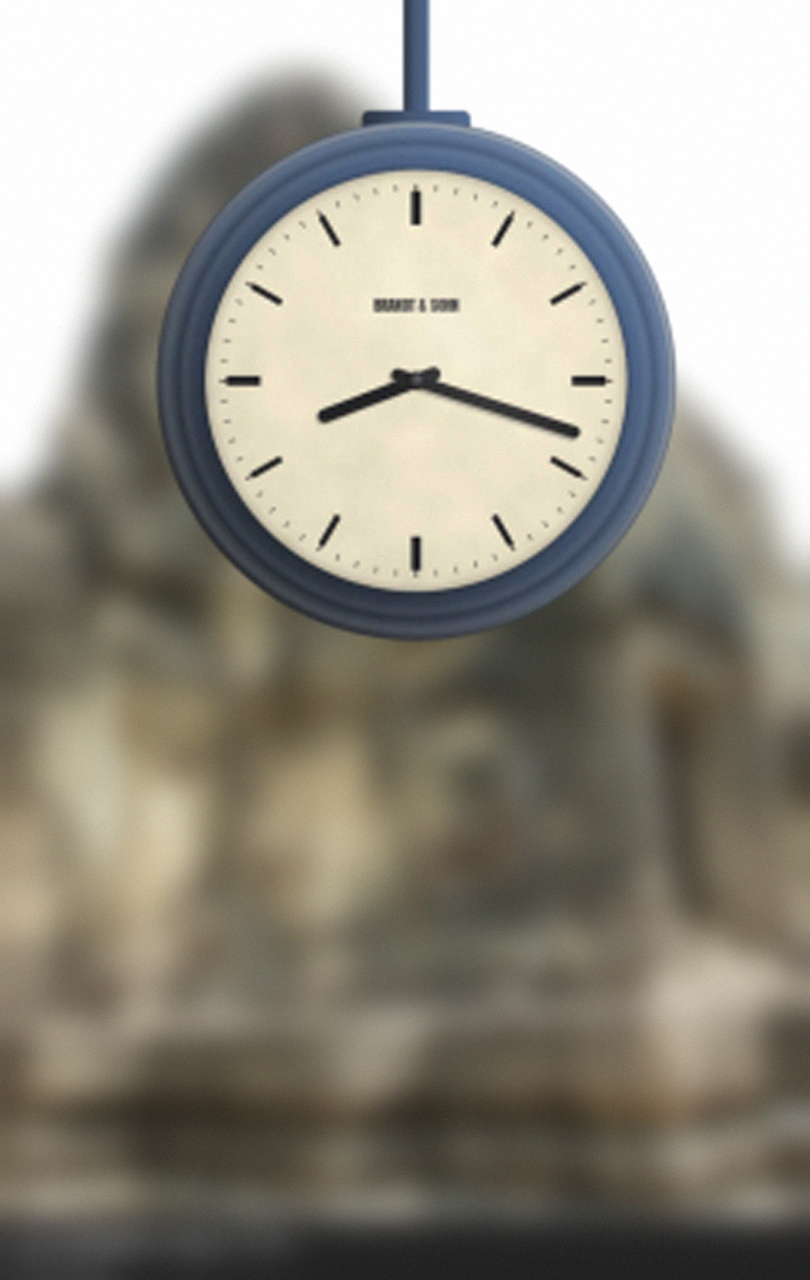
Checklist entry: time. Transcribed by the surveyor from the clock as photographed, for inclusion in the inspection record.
8:18
